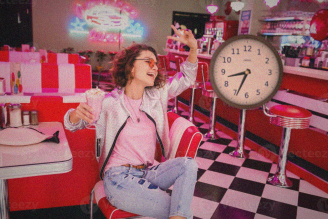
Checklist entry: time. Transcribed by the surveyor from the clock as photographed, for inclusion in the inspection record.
8:34
